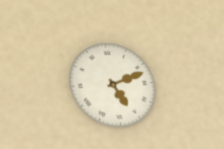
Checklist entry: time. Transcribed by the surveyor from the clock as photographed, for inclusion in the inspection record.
5:12
